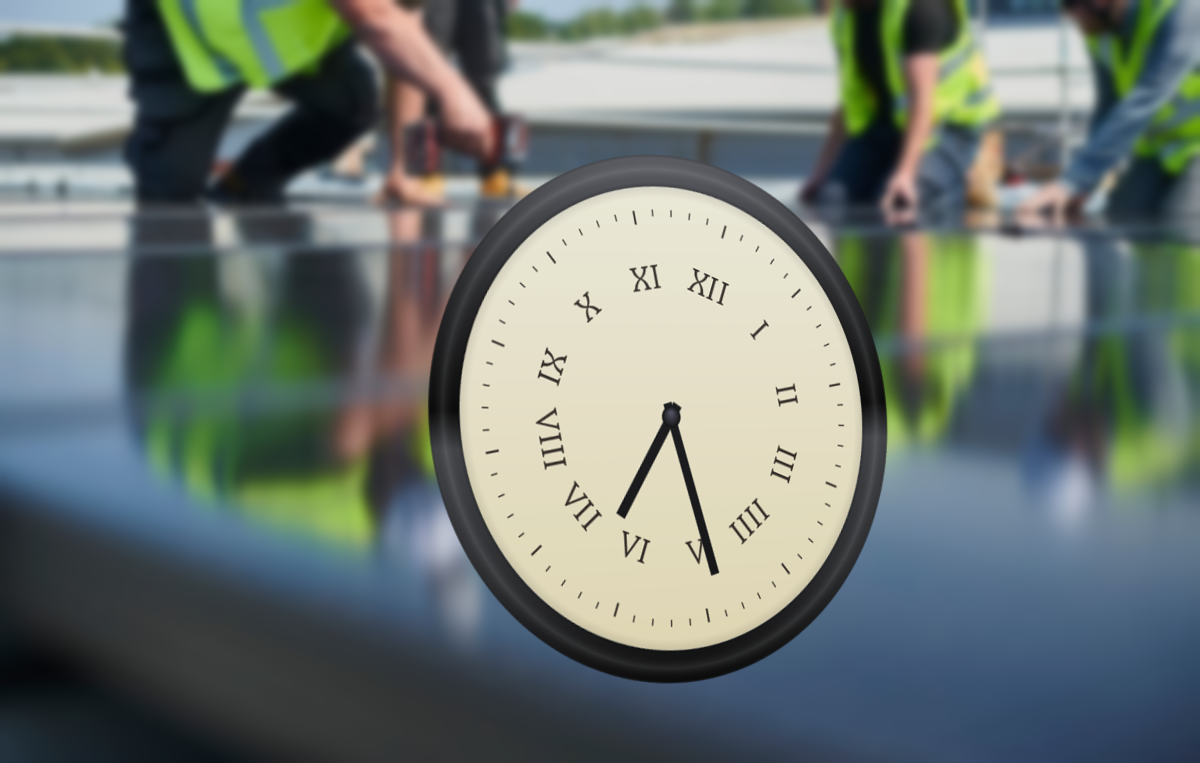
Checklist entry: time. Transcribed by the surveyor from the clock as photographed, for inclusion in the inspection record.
6:24
